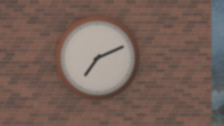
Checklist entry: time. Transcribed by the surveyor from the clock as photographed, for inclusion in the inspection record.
7:11
